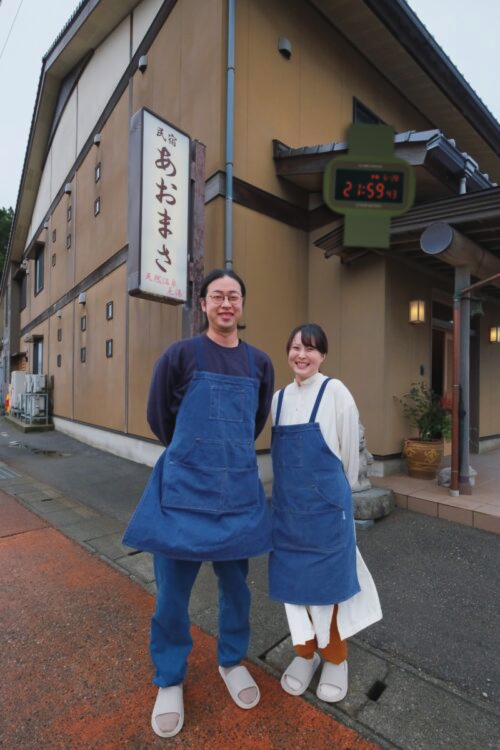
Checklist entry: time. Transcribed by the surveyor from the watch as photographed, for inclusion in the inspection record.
21:59
